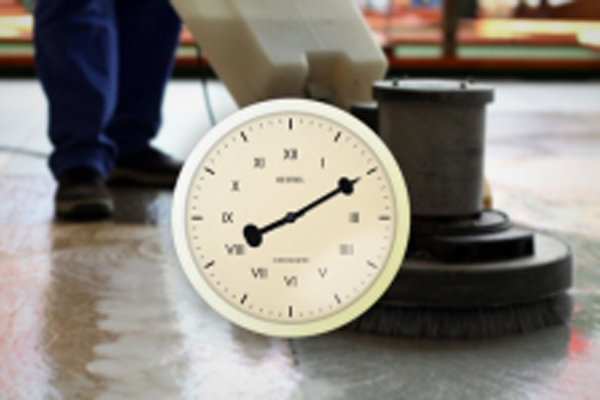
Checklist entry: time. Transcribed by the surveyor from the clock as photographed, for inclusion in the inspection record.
8:10
